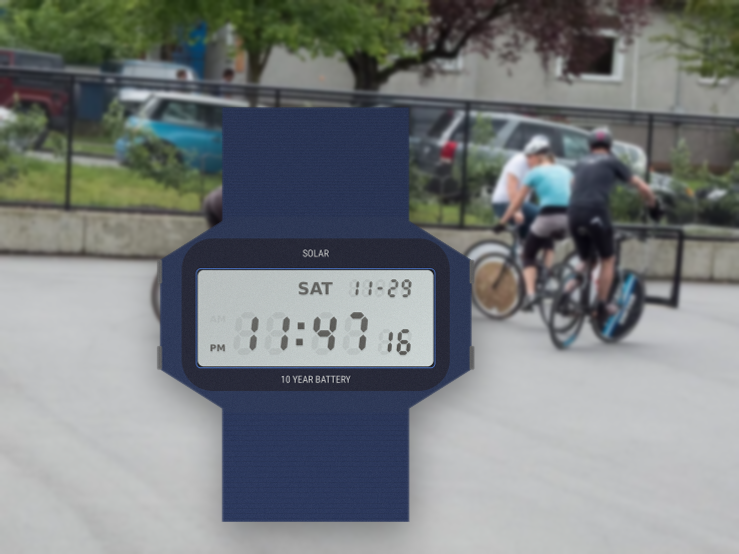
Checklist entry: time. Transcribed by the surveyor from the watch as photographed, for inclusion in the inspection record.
11:47:16
